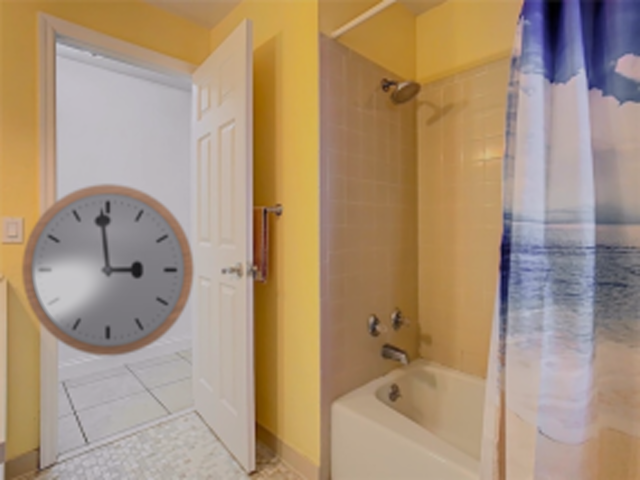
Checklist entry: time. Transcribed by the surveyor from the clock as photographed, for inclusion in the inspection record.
2:59
